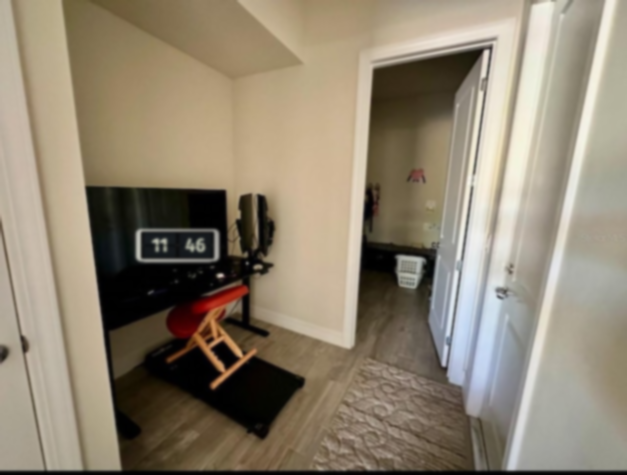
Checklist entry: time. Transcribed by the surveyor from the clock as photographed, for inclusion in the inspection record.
11:46
